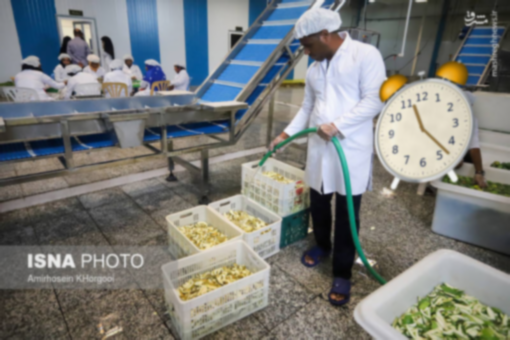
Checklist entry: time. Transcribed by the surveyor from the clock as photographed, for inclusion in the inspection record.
11:23
